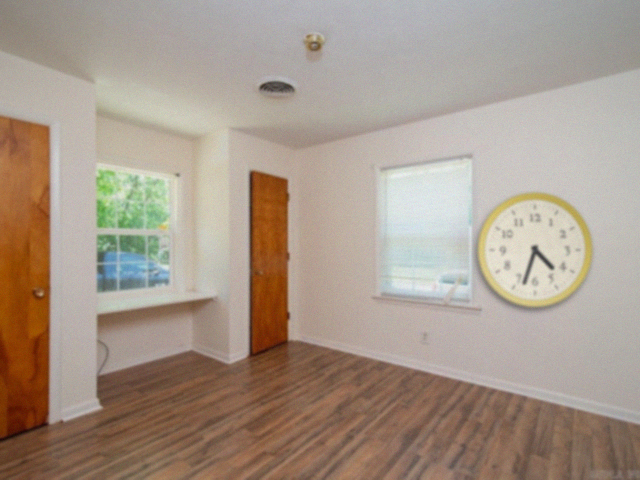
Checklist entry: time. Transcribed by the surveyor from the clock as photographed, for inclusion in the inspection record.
4:33
